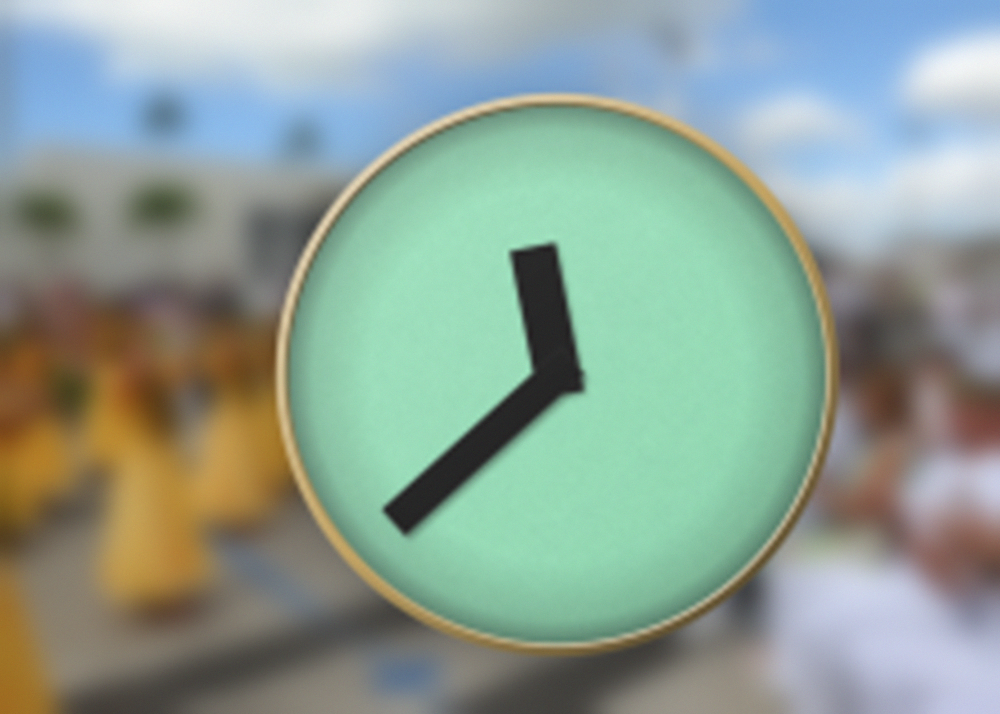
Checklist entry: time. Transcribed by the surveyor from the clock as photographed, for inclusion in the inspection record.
11:38
